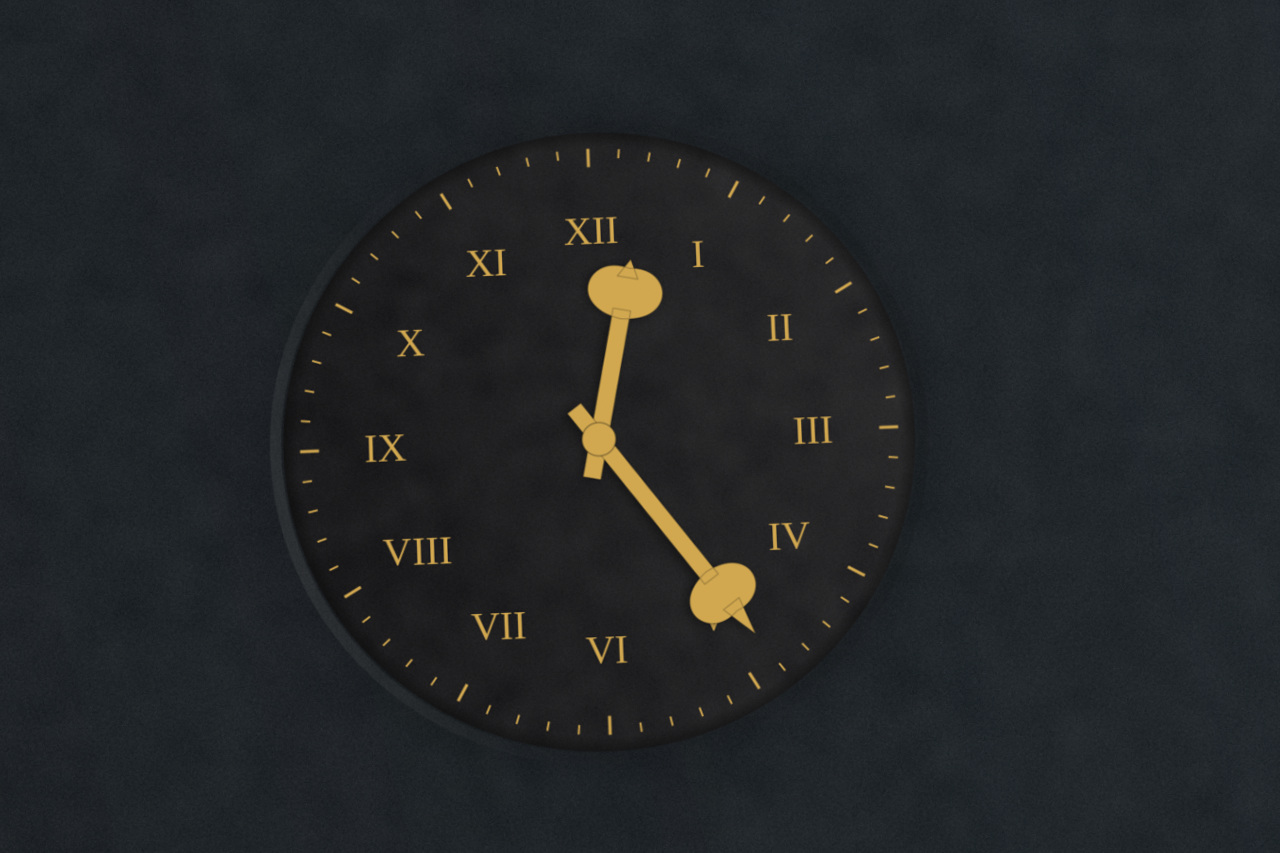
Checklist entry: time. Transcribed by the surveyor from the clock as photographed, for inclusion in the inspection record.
12:24
